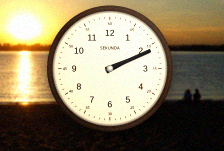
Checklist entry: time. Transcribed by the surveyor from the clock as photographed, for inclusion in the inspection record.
2:11
